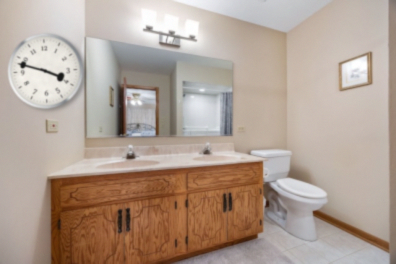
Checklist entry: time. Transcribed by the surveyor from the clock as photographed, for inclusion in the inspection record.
3:48
